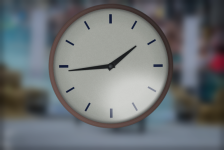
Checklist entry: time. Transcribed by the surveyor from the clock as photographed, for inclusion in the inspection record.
1:44
